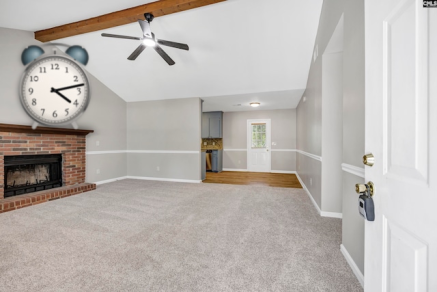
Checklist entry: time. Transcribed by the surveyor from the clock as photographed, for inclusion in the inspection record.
4:13
